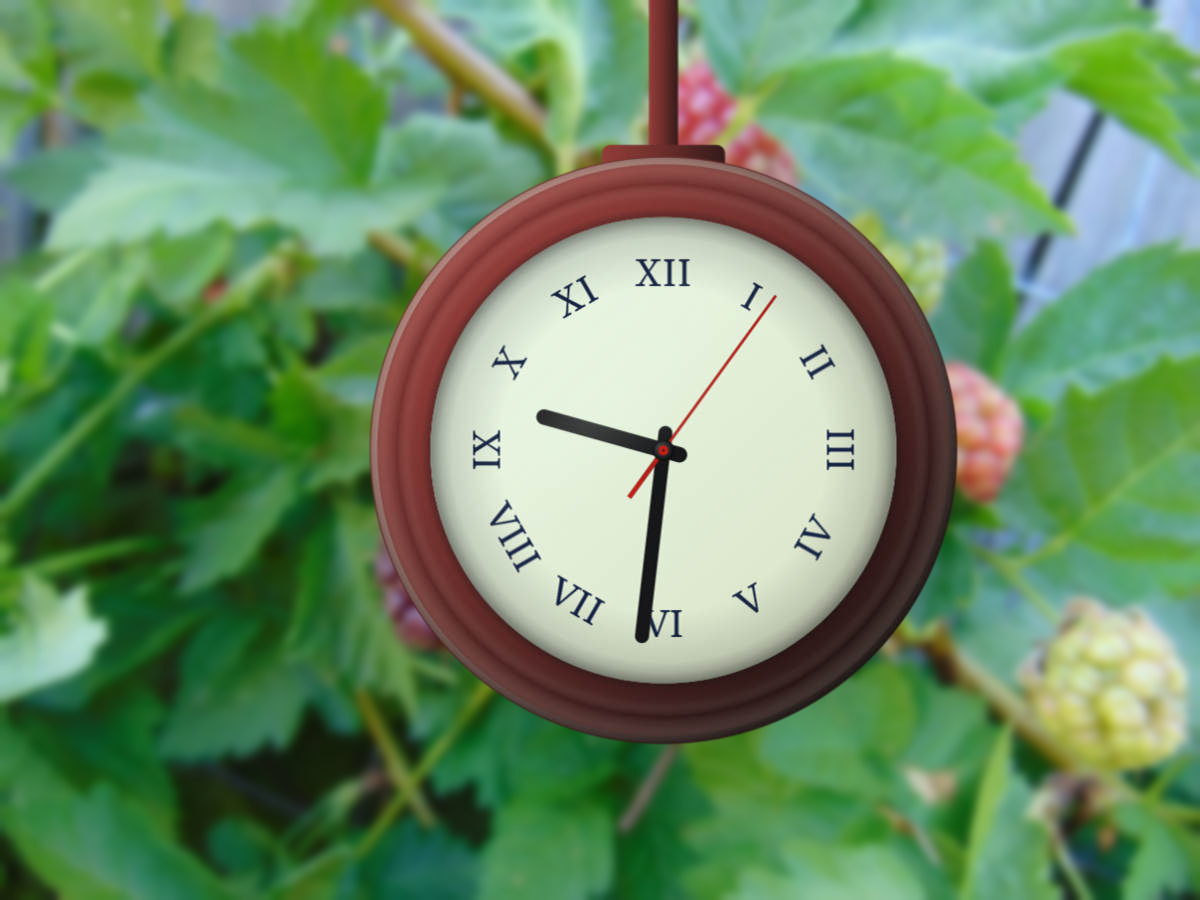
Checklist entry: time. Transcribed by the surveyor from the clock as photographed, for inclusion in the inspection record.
9:31:06
